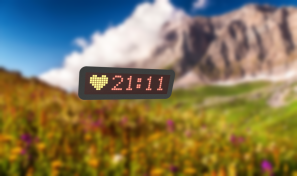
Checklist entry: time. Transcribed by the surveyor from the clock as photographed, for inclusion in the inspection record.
21:11
